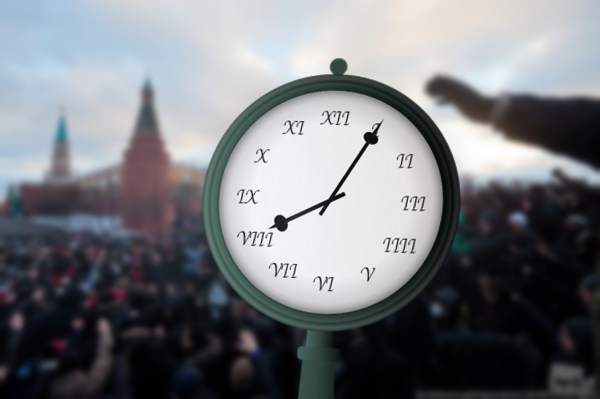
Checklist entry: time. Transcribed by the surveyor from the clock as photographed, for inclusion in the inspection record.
8:05
